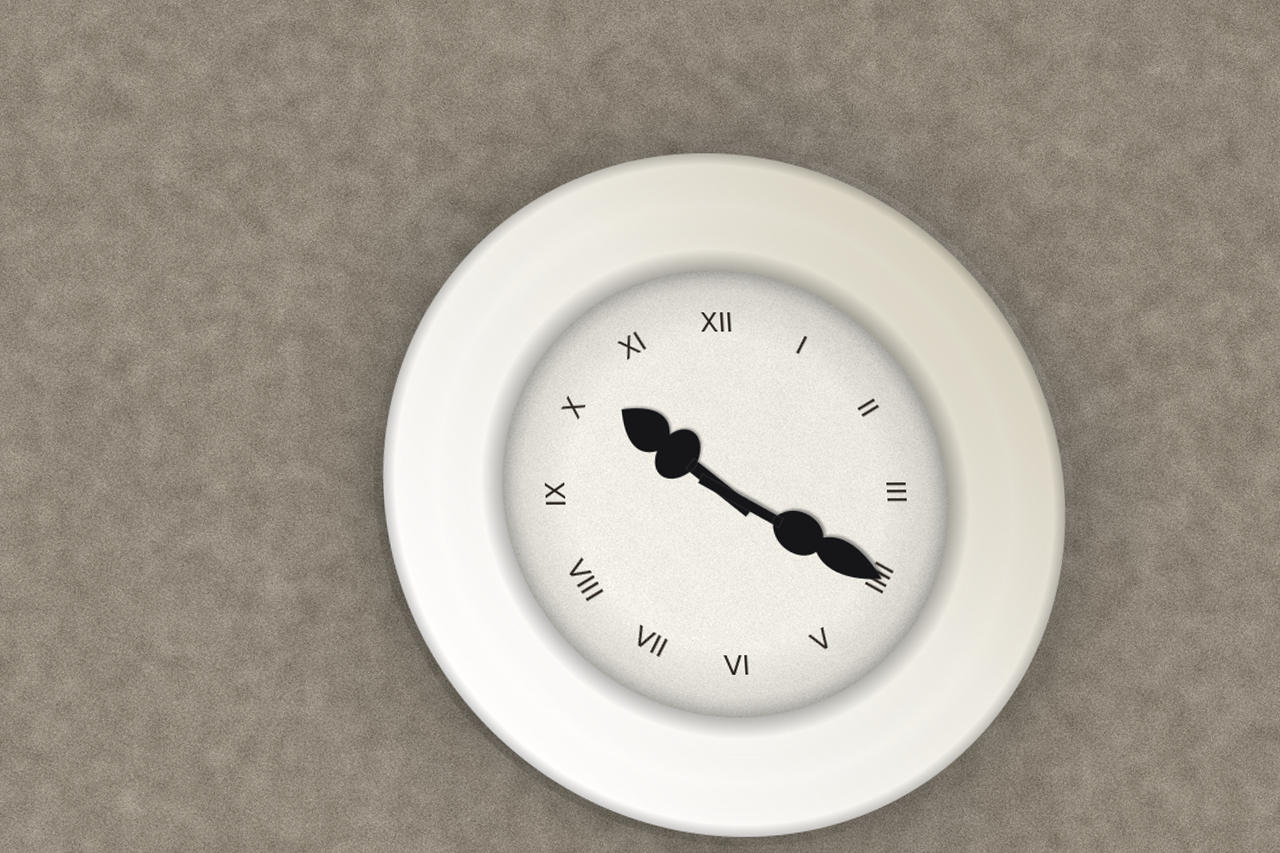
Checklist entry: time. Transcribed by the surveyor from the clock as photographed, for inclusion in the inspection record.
10:20
